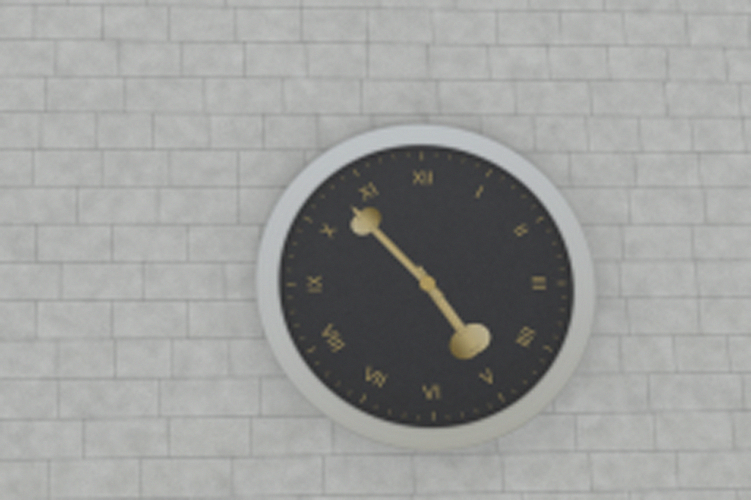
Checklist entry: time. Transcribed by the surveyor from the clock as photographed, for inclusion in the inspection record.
4:53
